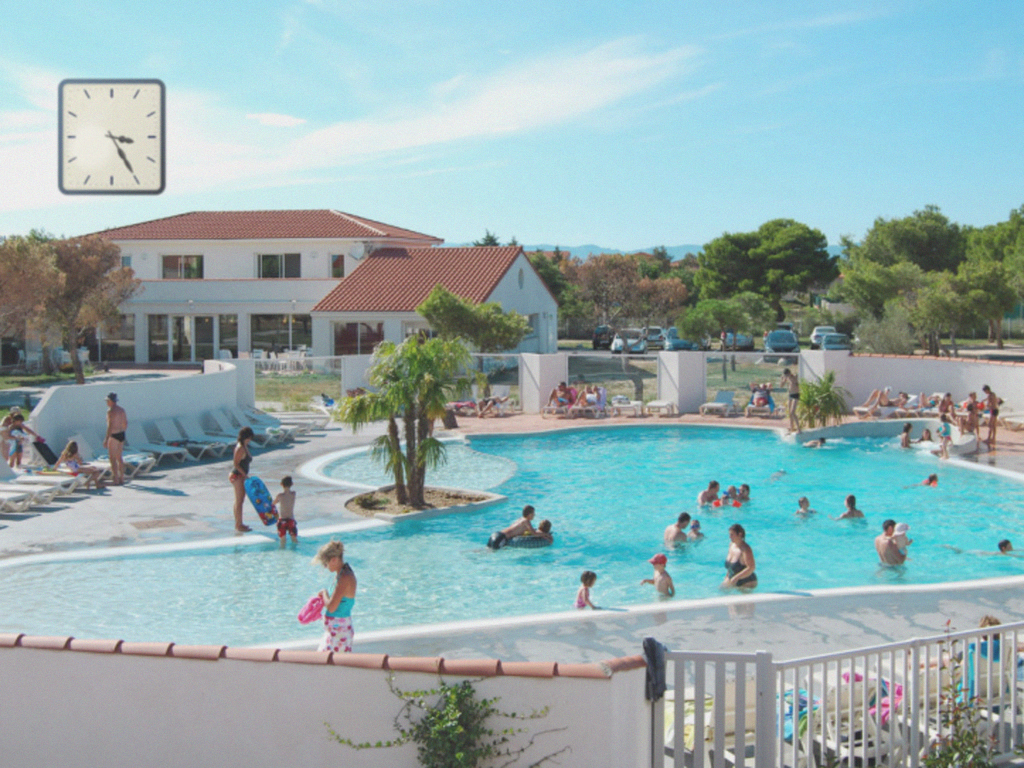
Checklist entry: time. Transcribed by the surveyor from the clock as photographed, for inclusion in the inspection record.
3:25
